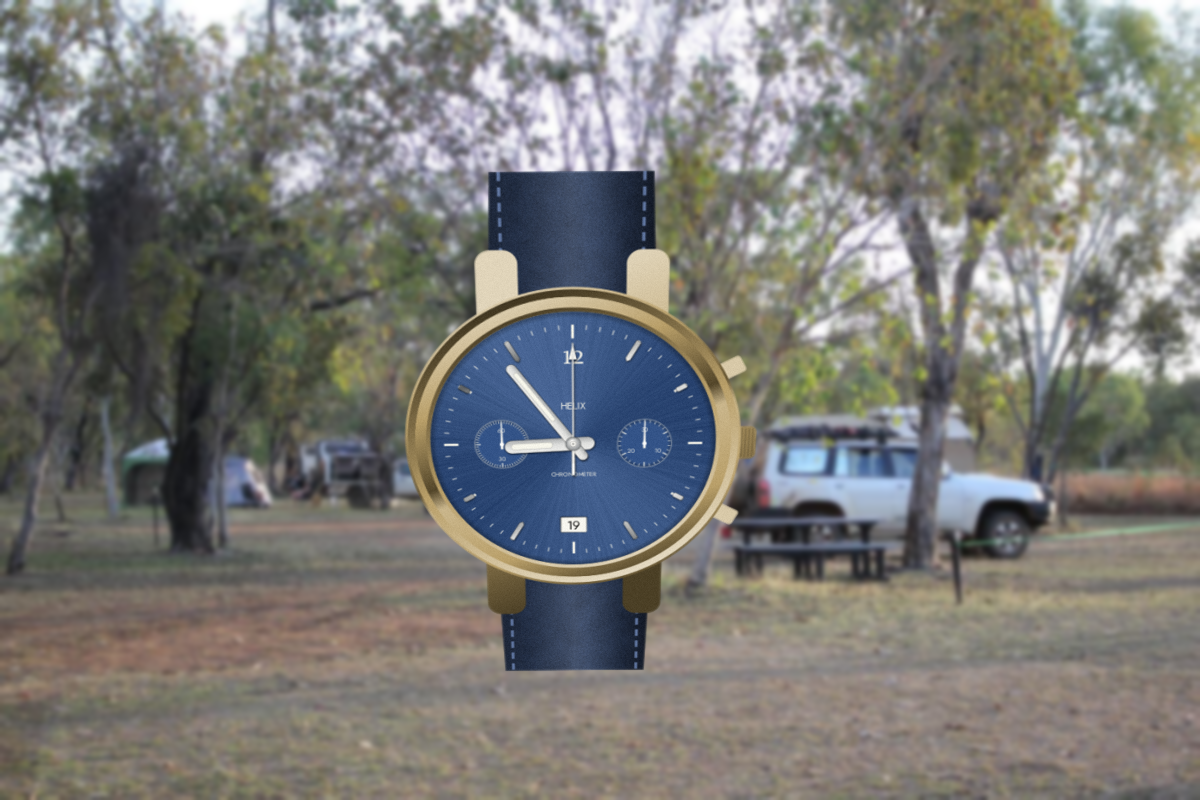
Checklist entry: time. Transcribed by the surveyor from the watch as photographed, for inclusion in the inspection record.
8:54
